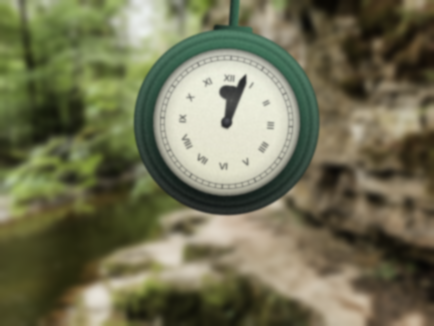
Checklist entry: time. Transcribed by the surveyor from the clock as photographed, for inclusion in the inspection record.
12:03
